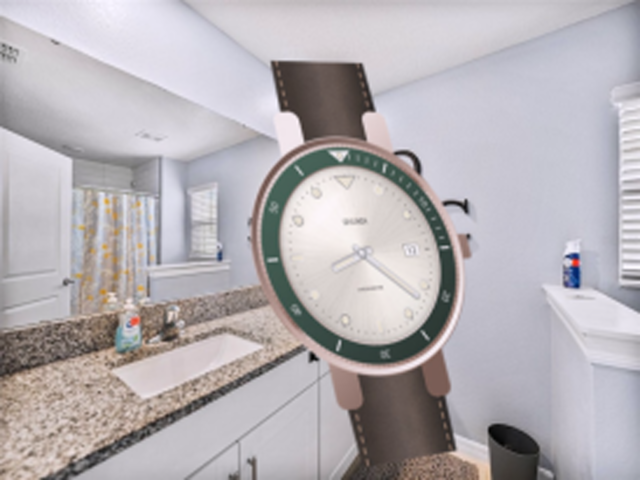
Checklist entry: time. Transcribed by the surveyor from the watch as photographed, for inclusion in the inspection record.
8:22
